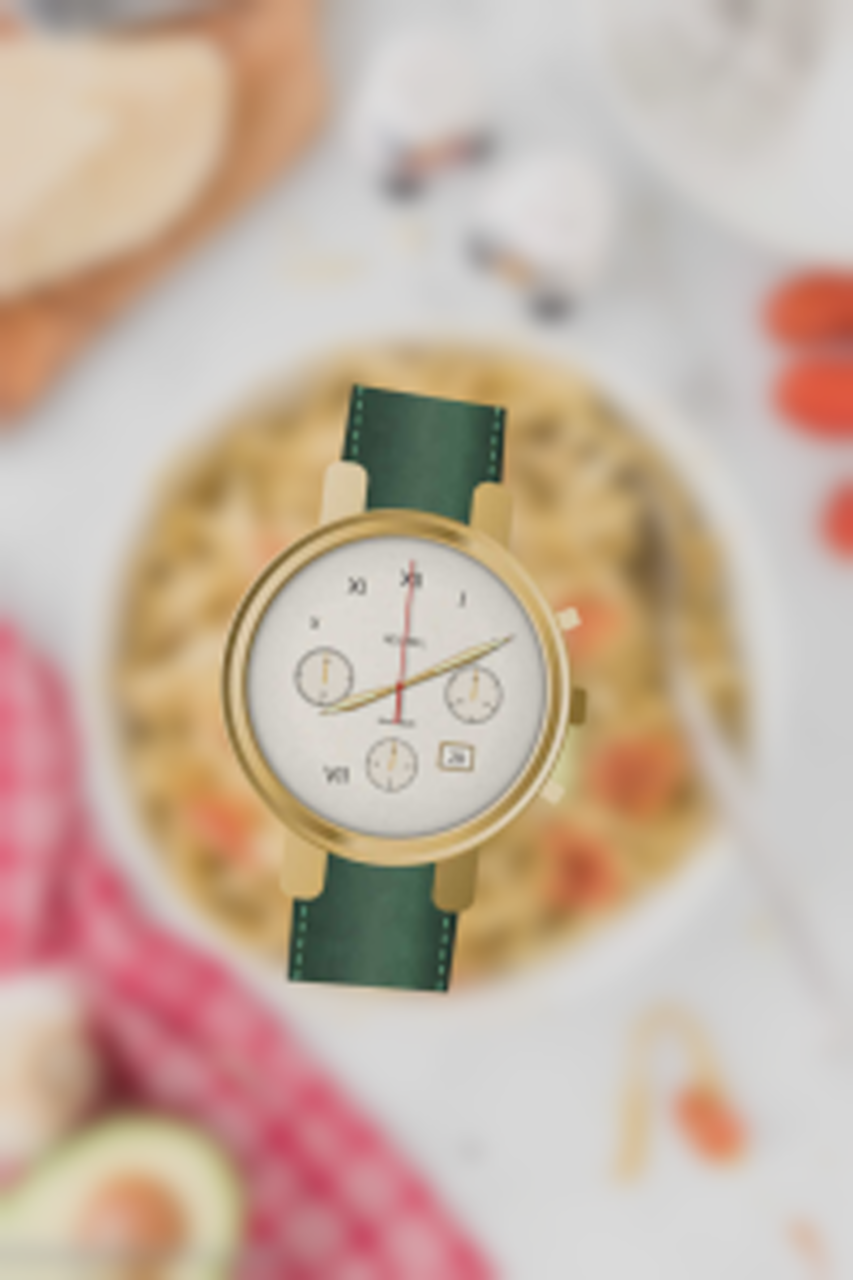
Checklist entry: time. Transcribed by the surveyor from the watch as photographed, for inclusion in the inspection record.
8:10
